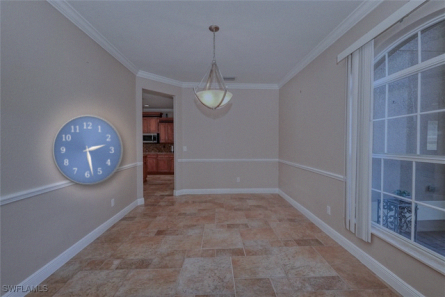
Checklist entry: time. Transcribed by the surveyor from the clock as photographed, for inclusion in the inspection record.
2:28
